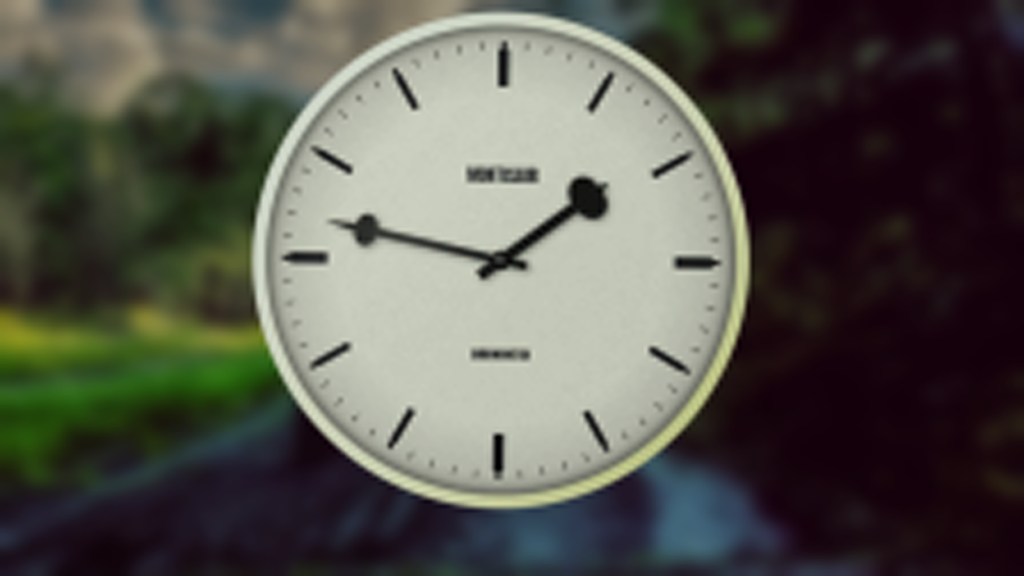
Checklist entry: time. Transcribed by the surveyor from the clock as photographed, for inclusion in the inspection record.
1:47
